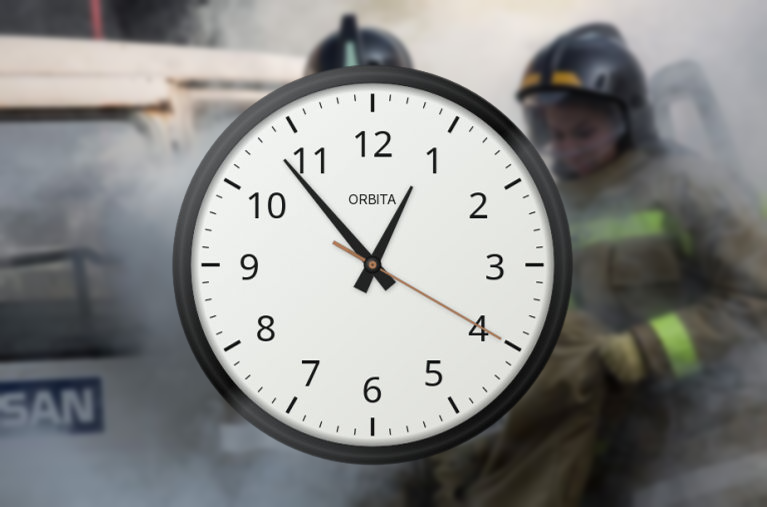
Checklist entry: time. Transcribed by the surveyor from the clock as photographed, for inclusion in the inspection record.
12:53:20
